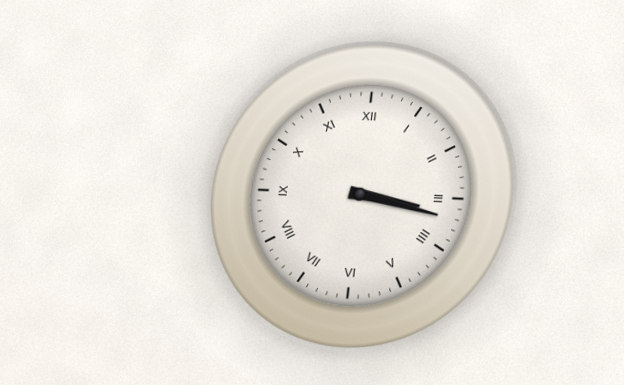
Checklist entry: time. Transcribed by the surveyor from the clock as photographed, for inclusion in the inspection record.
3:17
